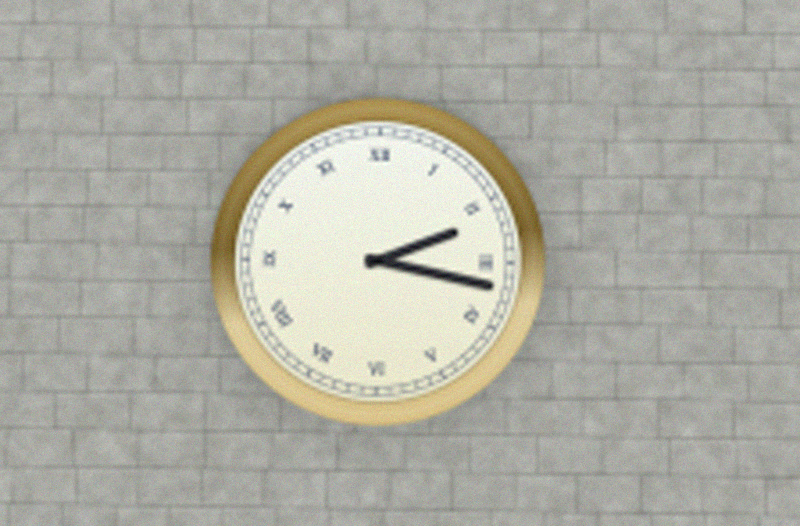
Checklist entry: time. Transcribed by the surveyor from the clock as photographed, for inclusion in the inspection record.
2:17
